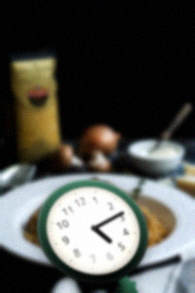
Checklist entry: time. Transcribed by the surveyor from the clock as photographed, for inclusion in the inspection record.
5:14
